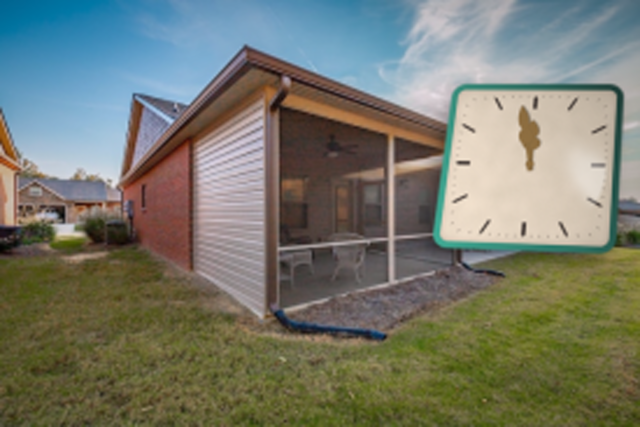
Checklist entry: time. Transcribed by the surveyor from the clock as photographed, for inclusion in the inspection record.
11:58
